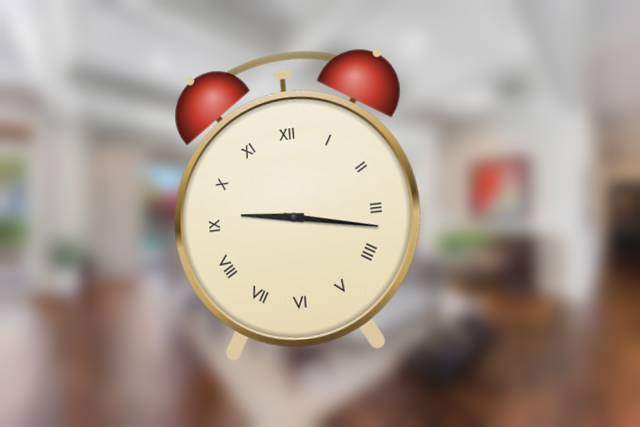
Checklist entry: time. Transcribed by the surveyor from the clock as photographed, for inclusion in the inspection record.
9:17
